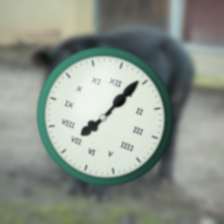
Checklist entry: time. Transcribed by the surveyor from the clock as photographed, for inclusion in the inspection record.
7:04
